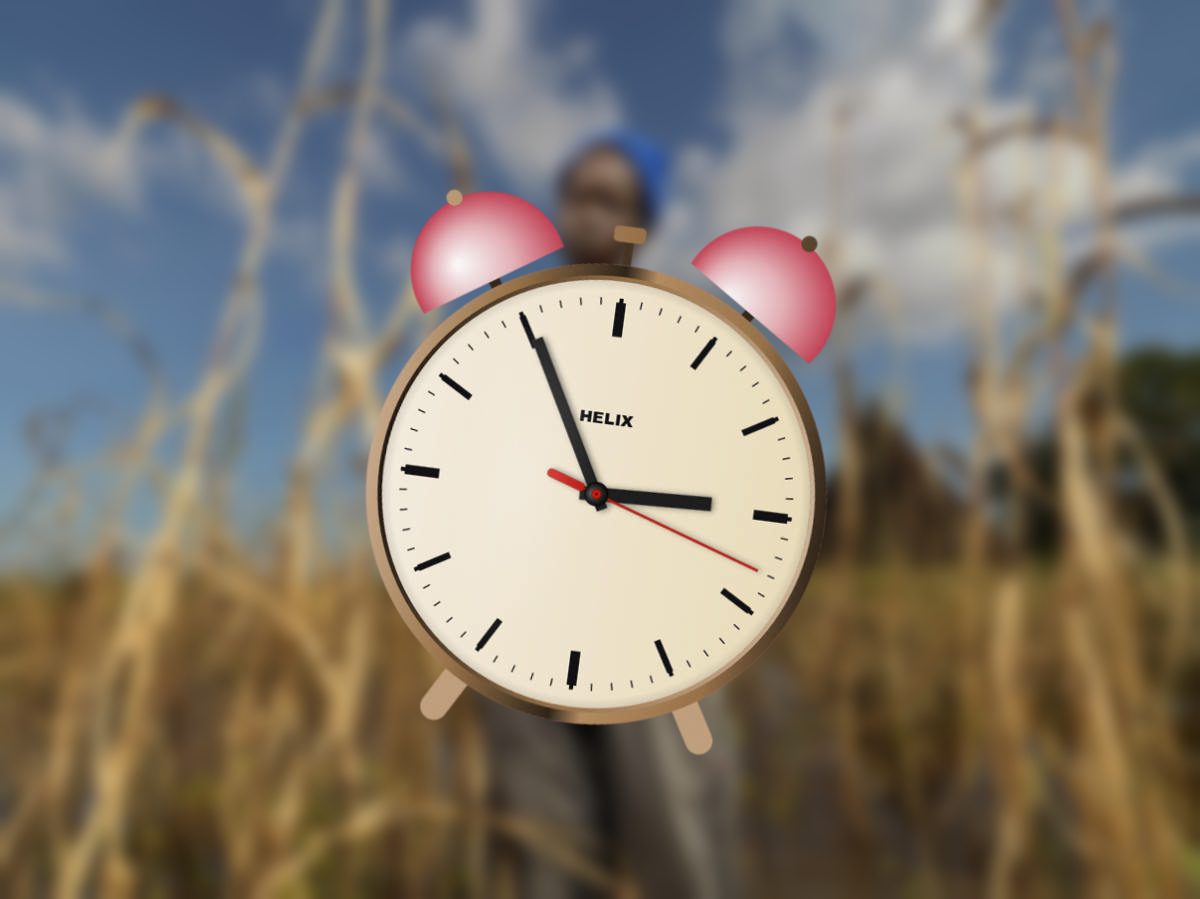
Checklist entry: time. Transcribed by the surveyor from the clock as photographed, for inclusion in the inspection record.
2:55:18
